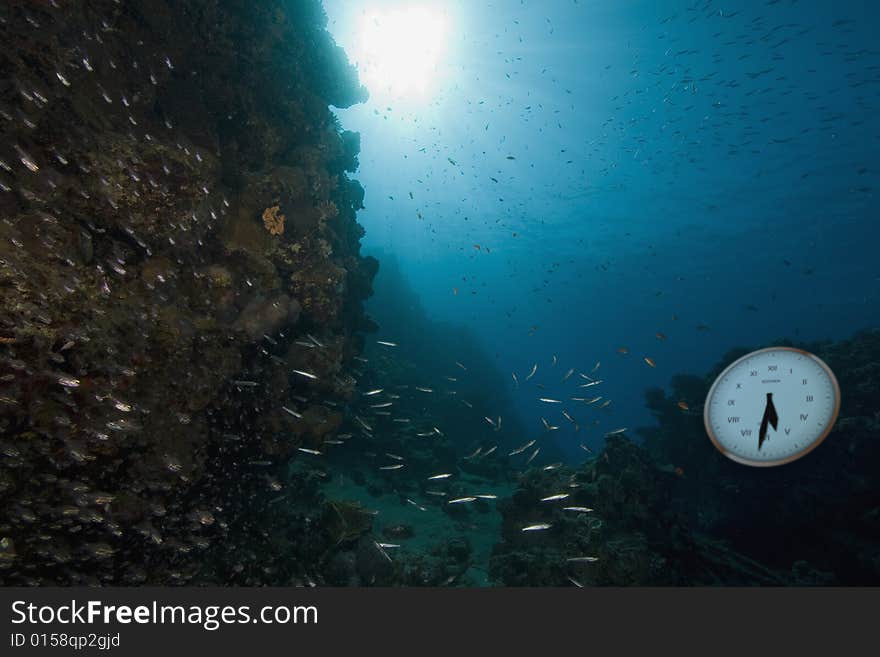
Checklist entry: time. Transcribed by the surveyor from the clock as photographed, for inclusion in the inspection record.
5:31
